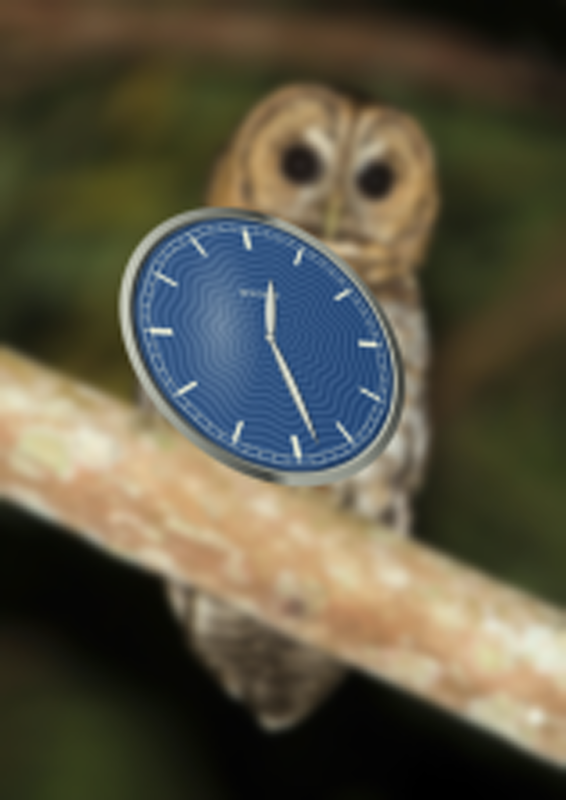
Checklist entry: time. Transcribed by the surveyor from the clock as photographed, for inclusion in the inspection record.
12:28
